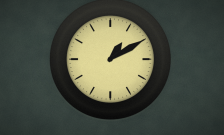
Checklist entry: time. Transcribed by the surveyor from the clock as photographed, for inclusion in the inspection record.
1:10
